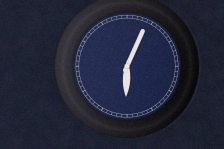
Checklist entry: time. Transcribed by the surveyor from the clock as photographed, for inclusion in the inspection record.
6:04
